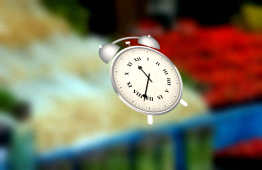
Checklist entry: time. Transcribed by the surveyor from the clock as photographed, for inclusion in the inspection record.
11:37
